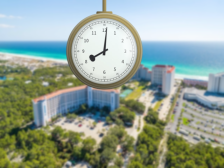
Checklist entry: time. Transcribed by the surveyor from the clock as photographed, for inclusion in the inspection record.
8:01
